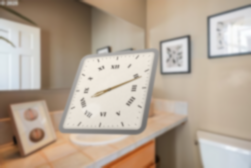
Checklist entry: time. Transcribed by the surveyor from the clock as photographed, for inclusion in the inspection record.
8:11
